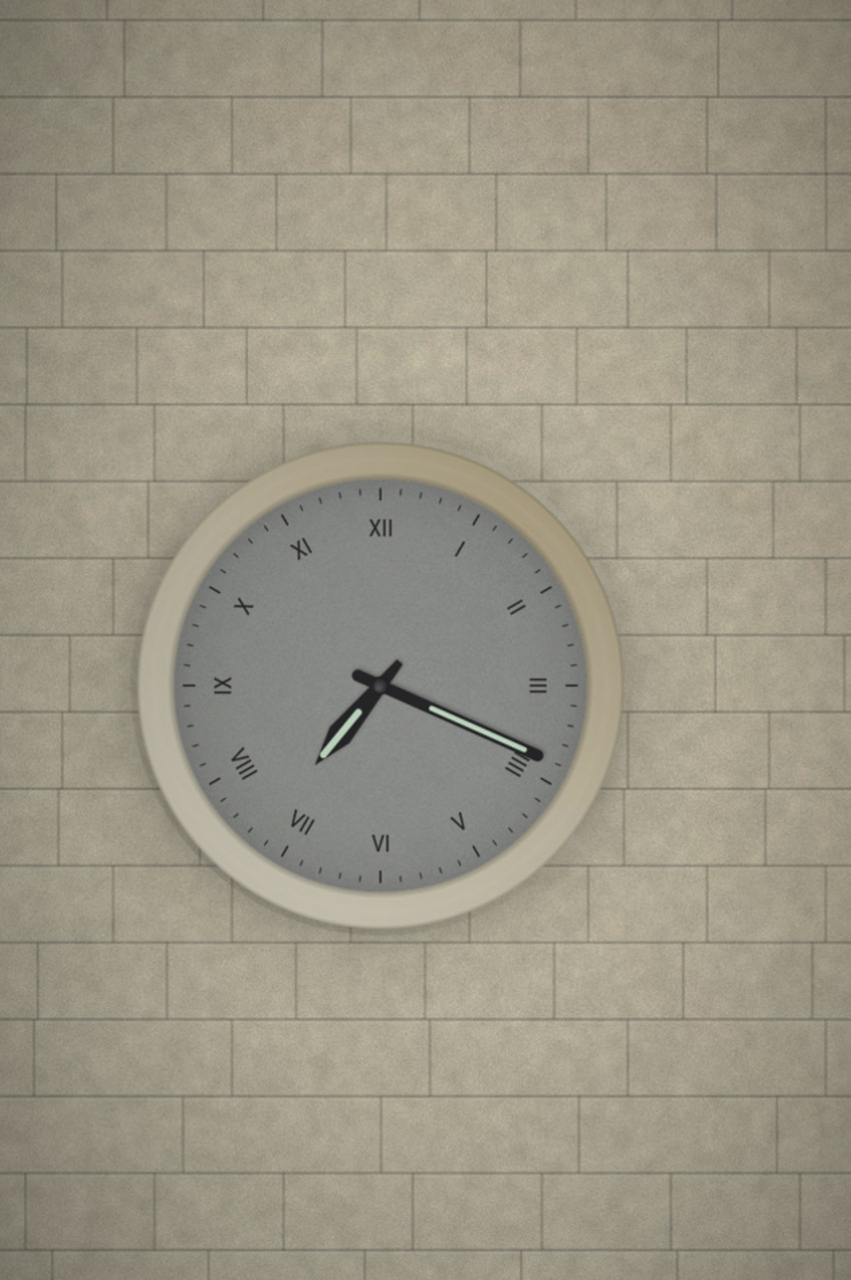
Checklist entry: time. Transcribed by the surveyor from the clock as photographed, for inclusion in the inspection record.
7:19
